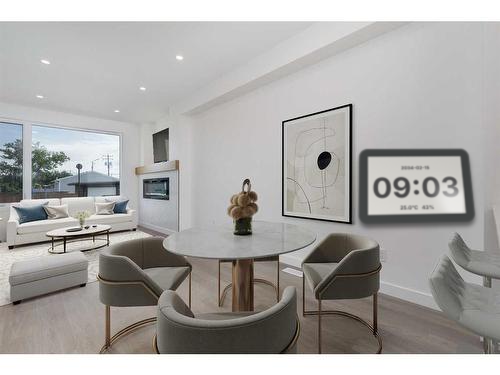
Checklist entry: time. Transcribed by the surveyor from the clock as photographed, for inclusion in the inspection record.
9:03
